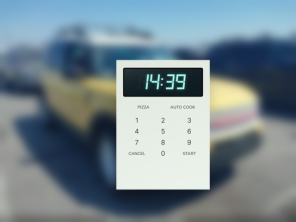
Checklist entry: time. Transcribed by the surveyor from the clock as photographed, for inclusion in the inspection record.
14:39
